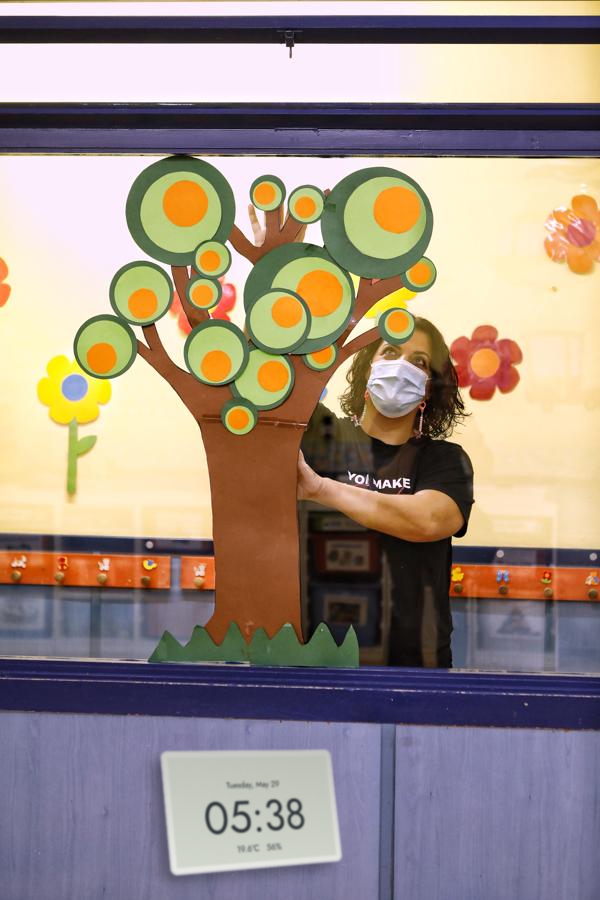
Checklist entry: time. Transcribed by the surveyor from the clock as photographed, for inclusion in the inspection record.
5:38
